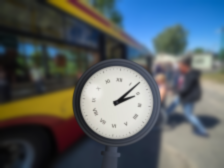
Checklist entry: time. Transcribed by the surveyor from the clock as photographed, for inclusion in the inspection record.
2:07
